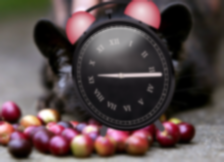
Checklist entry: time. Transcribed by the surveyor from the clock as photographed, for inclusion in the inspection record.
9:16
